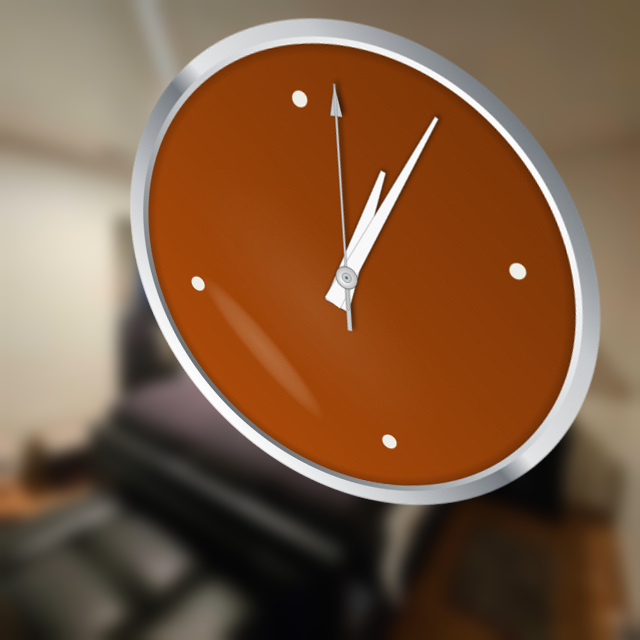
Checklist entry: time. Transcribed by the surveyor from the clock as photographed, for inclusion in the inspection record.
1:07:02
